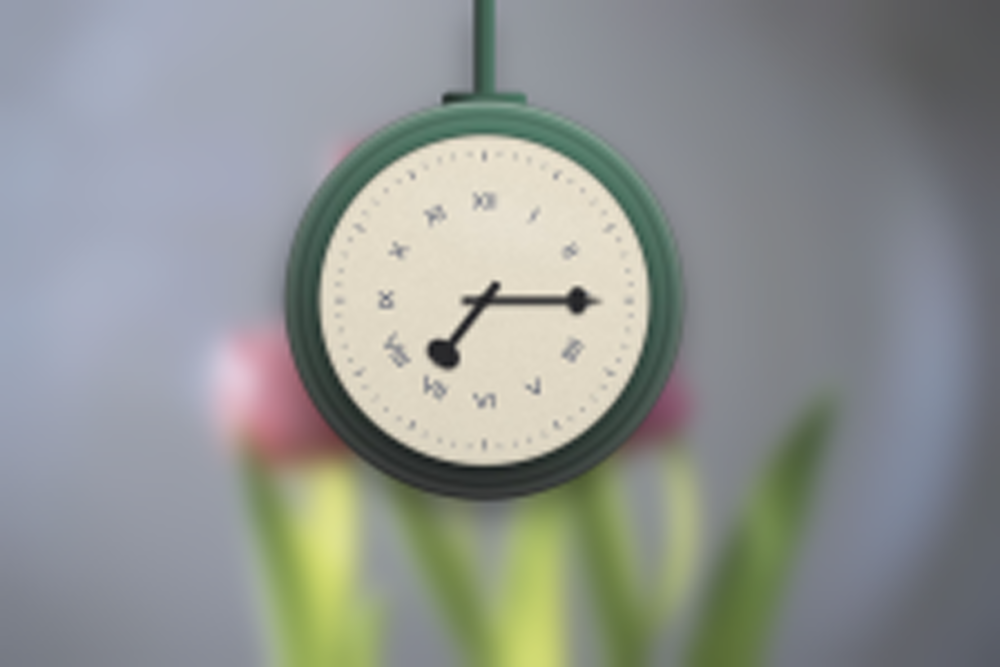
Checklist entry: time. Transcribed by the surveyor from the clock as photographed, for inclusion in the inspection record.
7:15
